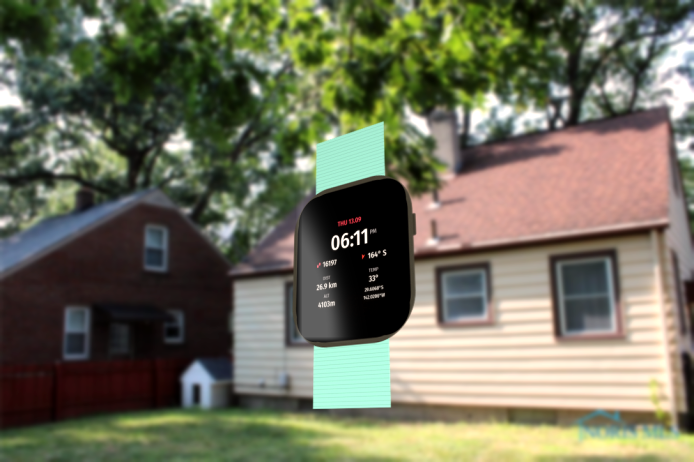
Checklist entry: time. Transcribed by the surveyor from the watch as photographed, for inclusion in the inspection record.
6:11
